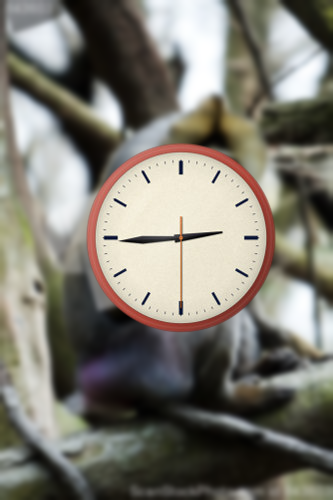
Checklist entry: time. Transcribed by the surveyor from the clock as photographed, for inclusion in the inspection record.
2:44:30
